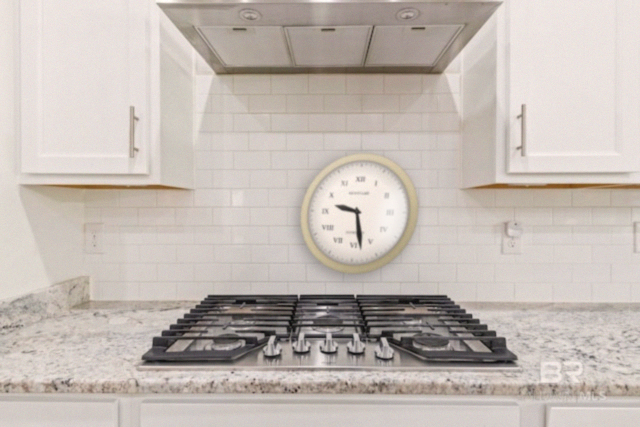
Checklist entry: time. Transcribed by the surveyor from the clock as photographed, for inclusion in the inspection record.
9:28
